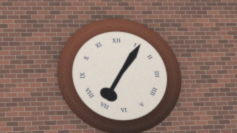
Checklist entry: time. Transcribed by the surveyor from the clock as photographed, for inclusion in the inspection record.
7:06
